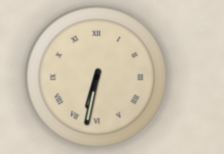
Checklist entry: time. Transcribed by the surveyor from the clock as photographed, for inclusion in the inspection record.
6:32
